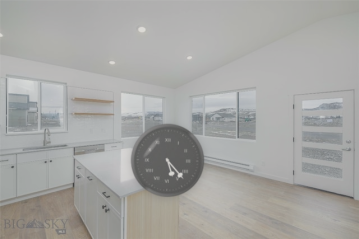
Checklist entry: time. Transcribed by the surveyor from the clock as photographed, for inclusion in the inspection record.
5:23
